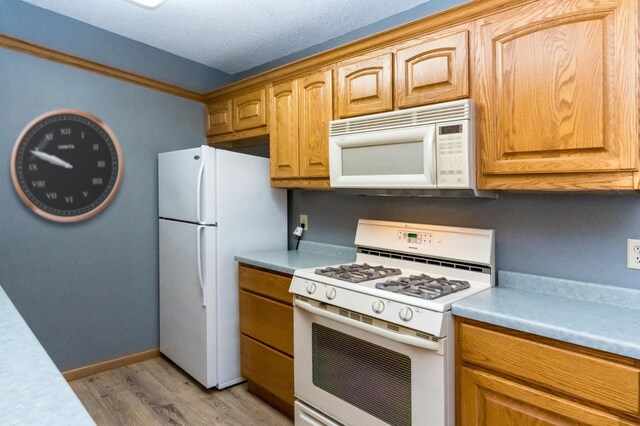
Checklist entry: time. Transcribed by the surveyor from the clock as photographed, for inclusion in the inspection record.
9:49
